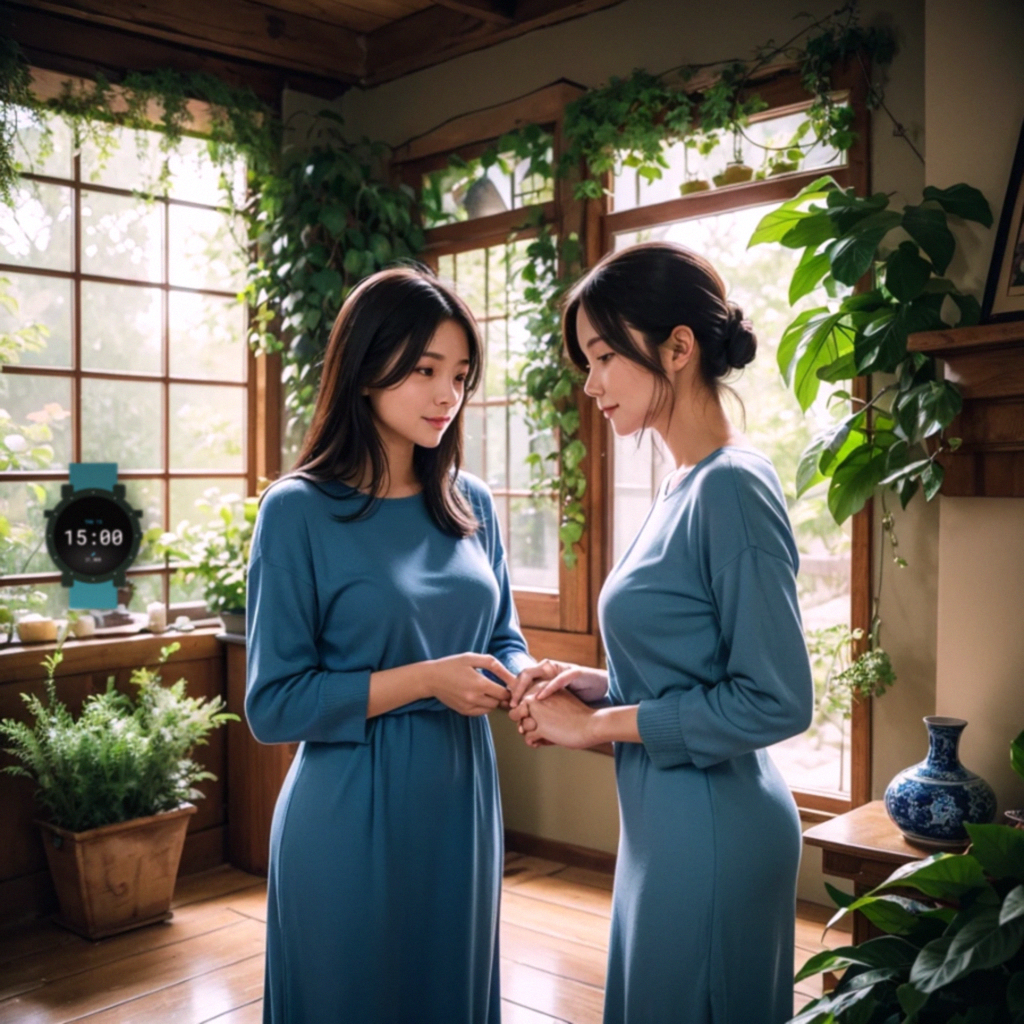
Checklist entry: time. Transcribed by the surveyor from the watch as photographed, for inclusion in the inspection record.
15:00
